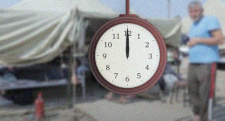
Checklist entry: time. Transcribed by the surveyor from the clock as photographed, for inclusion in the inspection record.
12:00
